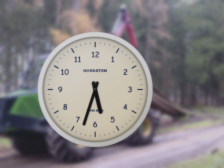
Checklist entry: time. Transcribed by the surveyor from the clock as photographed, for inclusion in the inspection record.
5:33
